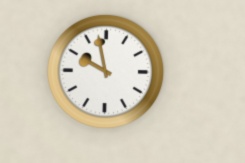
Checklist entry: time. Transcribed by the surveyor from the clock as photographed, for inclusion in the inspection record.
9:58
